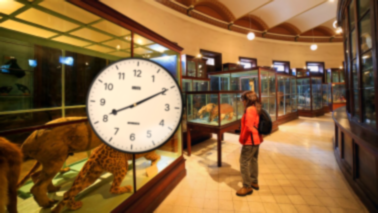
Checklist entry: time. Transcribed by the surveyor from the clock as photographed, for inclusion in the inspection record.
8:10
